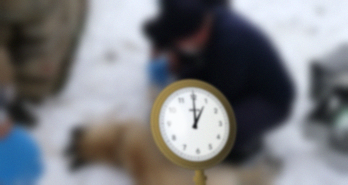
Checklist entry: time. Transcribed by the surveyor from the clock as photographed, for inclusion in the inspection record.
1:00
